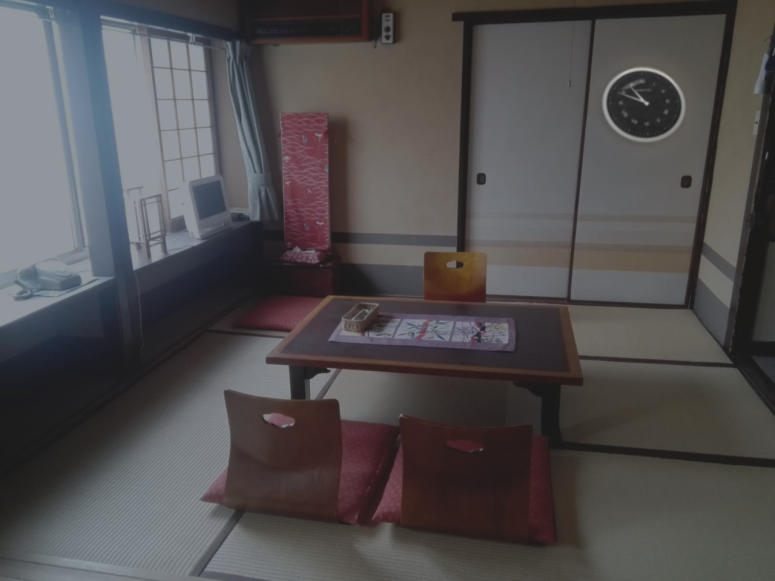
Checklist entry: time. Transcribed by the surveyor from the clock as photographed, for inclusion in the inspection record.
10:49
